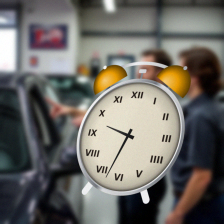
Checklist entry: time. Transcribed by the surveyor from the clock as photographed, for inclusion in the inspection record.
9:33
